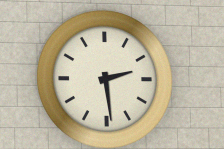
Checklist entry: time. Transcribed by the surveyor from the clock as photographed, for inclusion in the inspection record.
2:29
